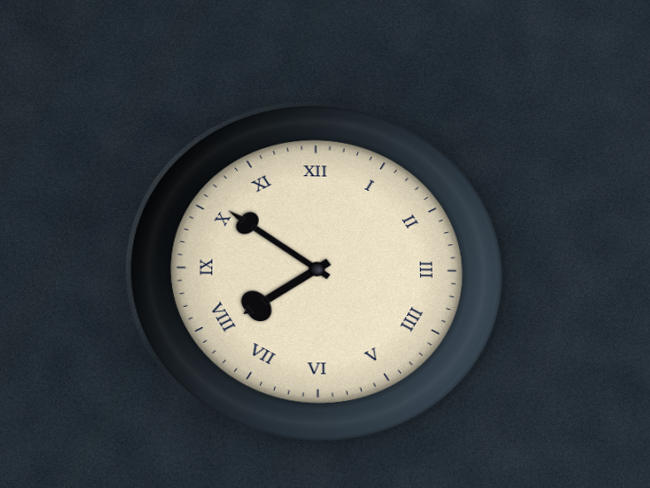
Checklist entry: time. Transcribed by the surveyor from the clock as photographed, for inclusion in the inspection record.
7:51
